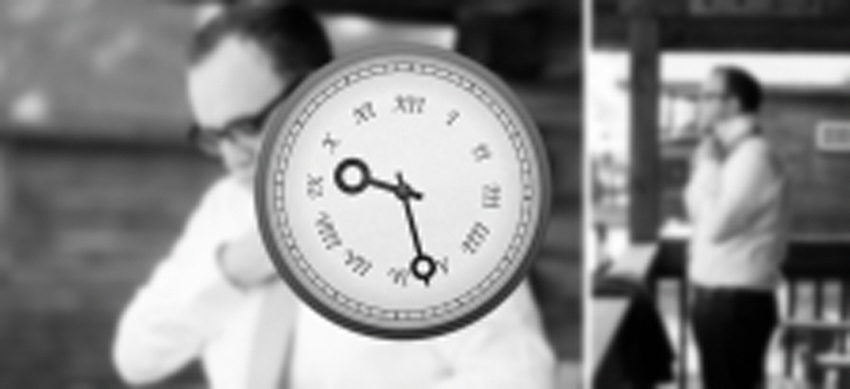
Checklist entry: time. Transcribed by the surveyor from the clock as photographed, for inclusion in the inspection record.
9:27
